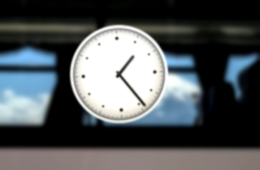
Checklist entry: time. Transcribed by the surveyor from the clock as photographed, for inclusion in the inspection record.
1:24
